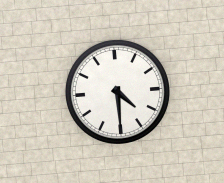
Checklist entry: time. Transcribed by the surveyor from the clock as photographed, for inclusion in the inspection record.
4:30
